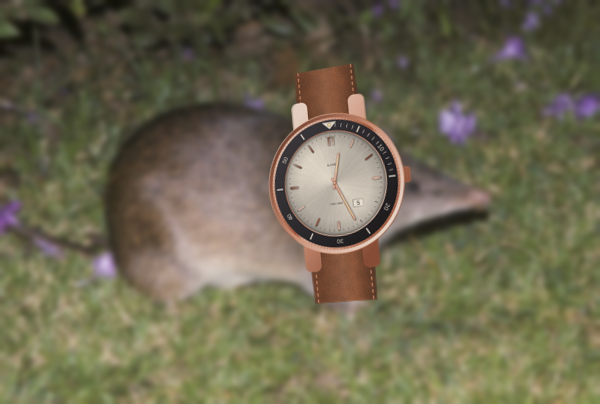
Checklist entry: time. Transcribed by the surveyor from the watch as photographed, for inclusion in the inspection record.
12:26
